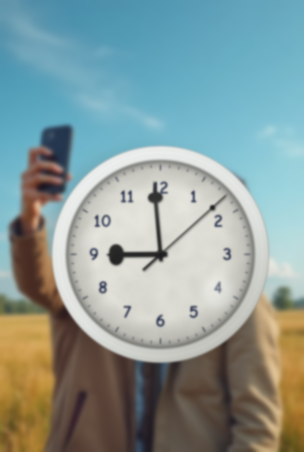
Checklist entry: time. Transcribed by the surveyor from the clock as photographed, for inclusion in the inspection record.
8:59:08
